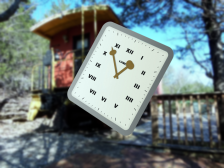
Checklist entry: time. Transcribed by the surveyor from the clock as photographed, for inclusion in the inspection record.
12:53
